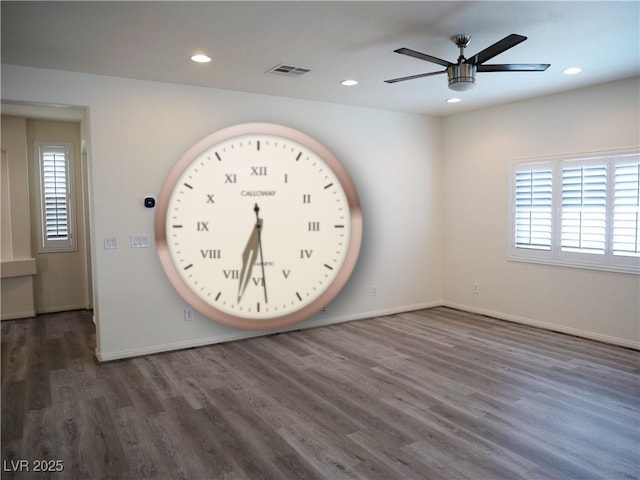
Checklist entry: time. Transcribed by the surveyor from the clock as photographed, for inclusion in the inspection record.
6:32:29
